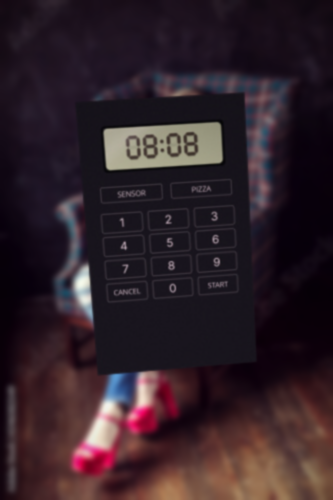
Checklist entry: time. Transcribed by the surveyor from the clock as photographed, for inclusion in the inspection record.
8:08
